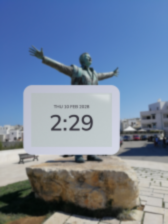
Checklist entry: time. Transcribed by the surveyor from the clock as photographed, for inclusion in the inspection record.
2:29
